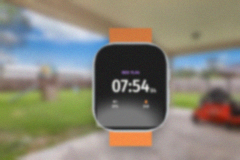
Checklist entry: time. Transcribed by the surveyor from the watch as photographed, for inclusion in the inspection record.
7:54
